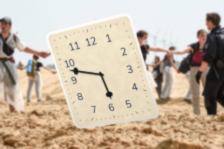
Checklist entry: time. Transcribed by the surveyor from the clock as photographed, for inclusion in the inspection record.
5:48
